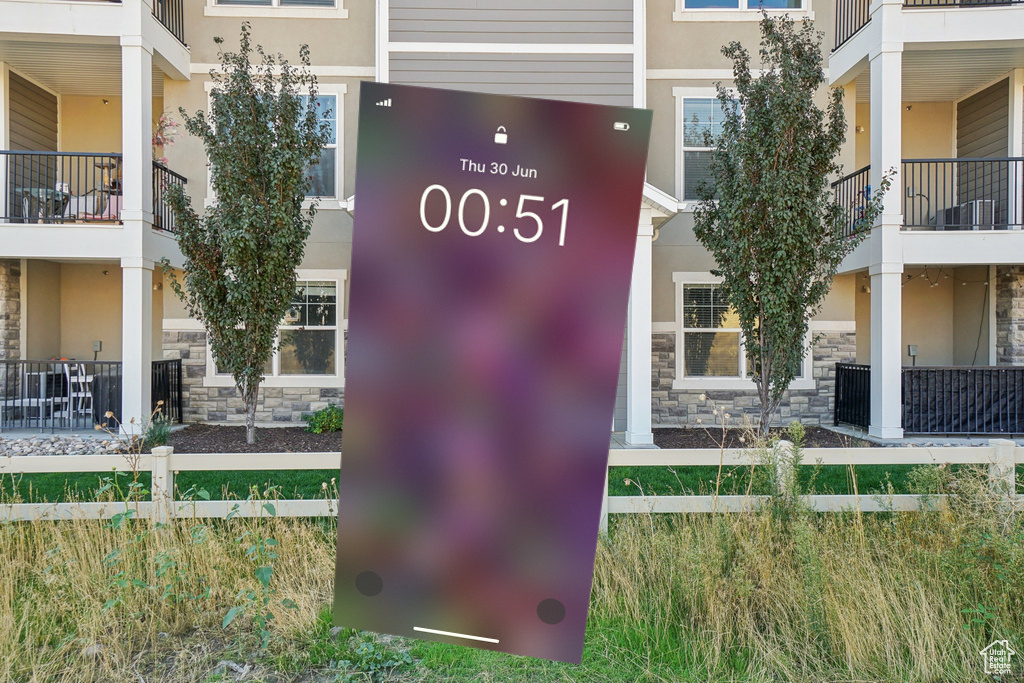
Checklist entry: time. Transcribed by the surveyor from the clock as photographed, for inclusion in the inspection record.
0:51
